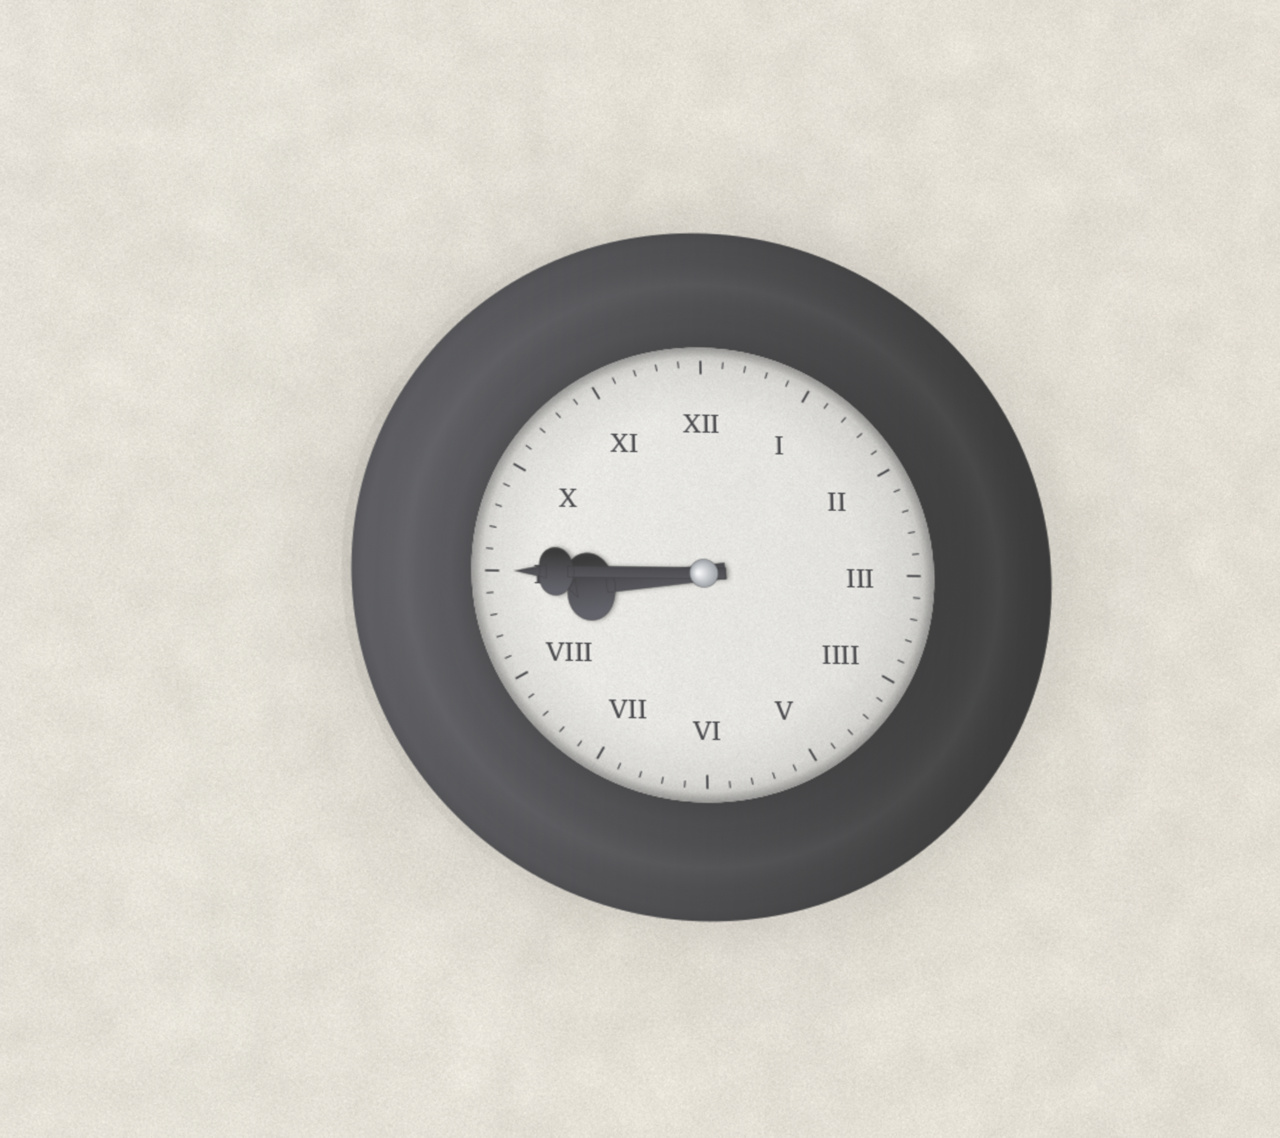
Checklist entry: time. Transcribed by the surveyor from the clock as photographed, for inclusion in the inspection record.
8:45
